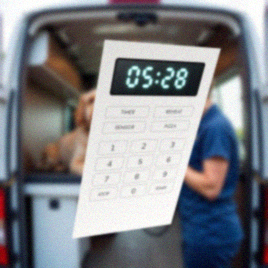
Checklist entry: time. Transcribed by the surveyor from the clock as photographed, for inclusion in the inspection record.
5:28
